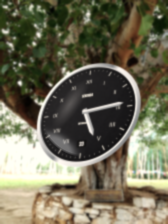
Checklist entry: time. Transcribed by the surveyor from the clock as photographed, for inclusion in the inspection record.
5:14
